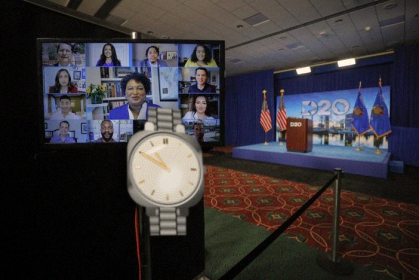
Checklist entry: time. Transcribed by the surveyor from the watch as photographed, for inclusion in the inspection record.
10:50
